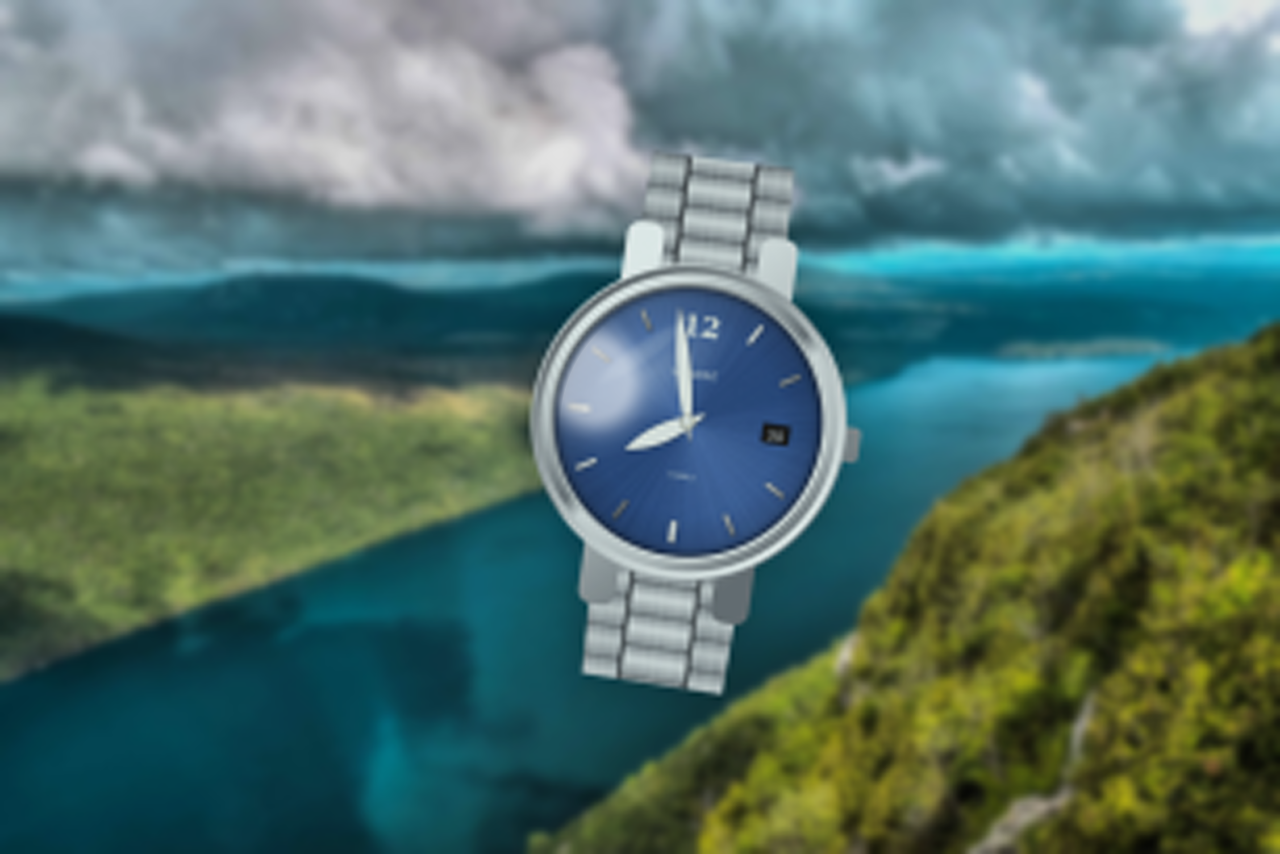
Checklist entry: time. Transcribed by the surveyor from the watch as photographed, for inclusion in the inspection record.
7:58
